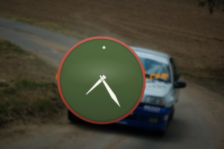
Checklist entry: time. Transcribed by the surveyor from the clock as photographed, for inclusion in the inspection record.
7:24
